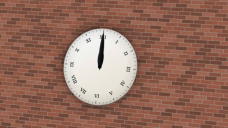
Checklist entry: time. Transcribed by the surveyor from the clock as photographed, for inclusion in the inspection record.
12:00
